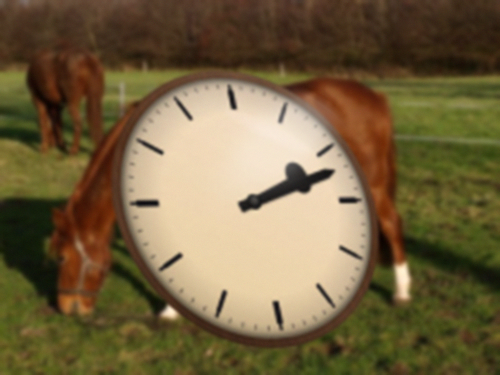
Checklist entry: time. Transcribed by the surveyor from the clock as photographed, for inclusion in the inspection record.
2:12
